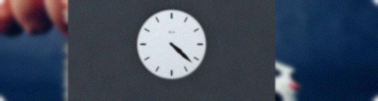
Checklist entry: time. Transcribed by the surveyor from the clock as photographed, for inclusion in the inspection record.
4:22
